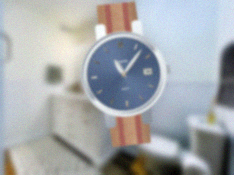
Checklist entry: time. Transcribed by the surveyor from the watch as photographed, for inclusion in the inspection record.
11:07
